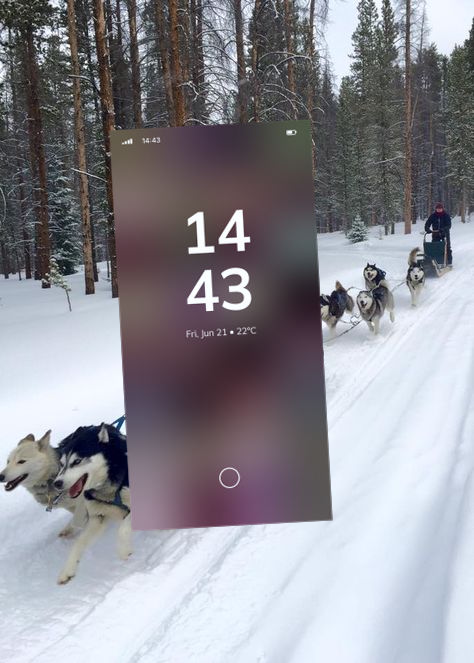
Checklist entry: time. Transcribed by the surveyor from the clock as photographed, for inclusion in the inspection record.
14:43
